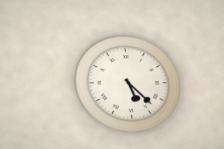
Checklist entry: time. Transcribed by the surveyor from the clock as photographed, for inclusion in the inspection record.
5:23
